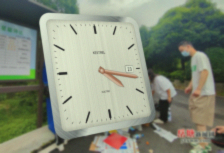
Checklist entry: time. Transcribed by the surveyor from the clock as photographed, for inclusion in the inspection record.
4:17
